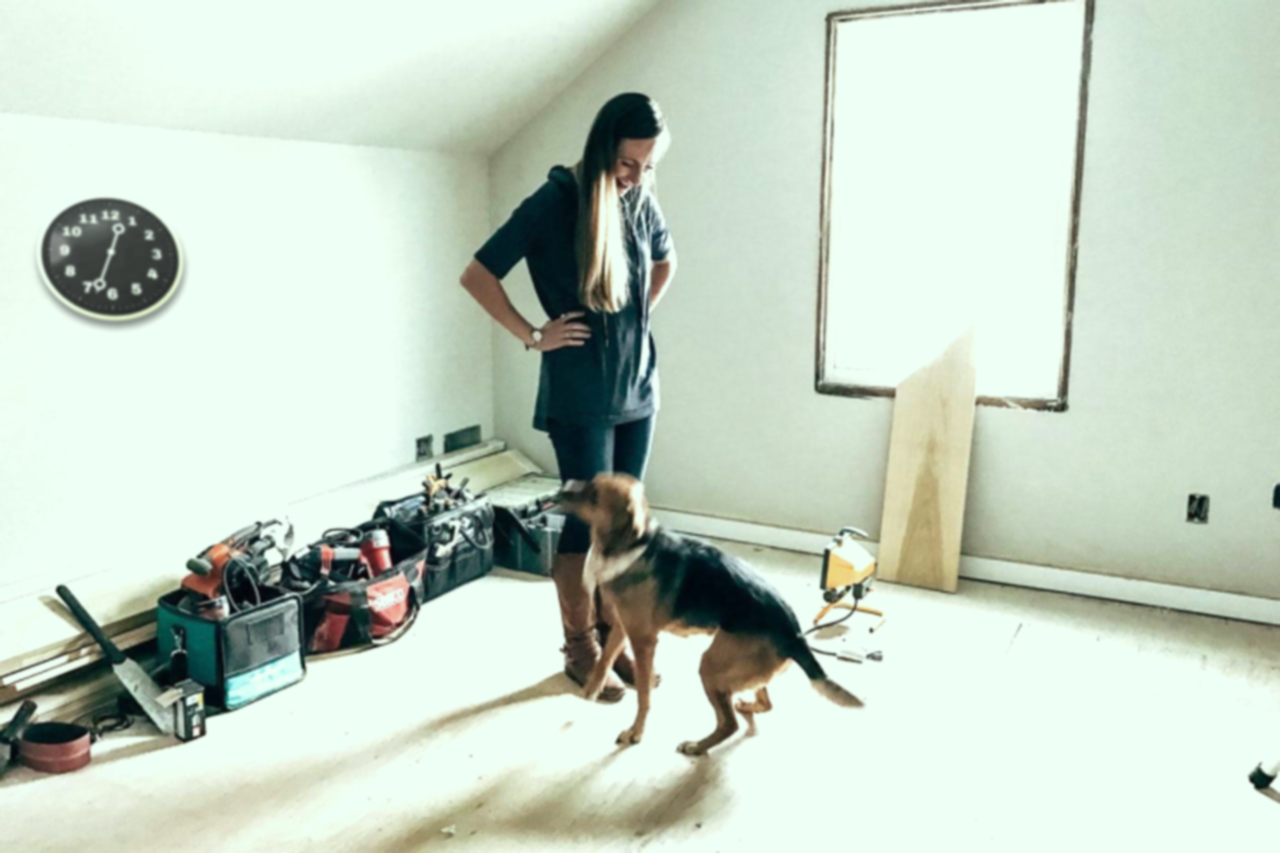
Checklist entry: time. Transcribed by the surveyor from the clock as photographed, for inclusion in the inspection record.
12:33
